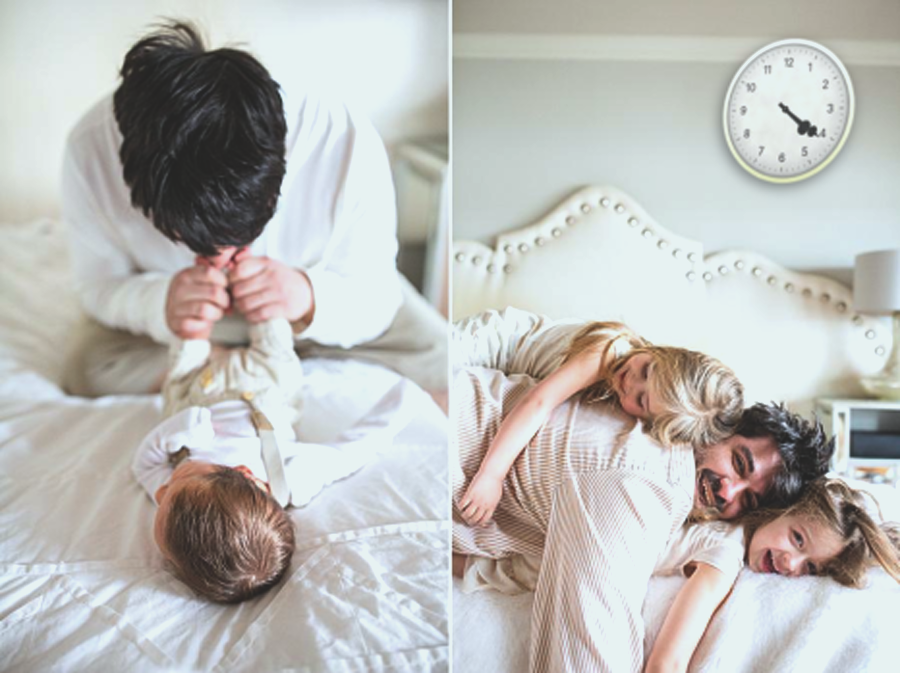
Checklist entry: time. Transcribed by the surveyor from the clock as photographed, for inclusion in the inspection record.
4:21
